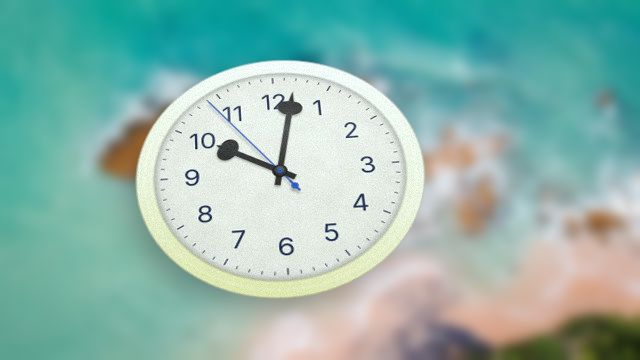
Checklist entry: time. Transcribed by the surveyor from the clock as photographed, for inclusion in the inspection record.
10:01:54
